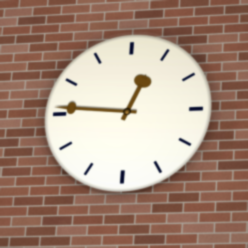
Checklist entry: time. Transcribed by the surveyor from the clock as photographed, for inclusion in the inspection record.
12:46
